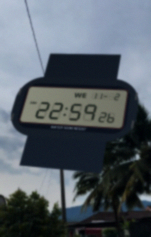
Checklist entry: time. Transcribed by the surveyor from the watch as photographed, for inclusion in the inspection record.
22:59:26
